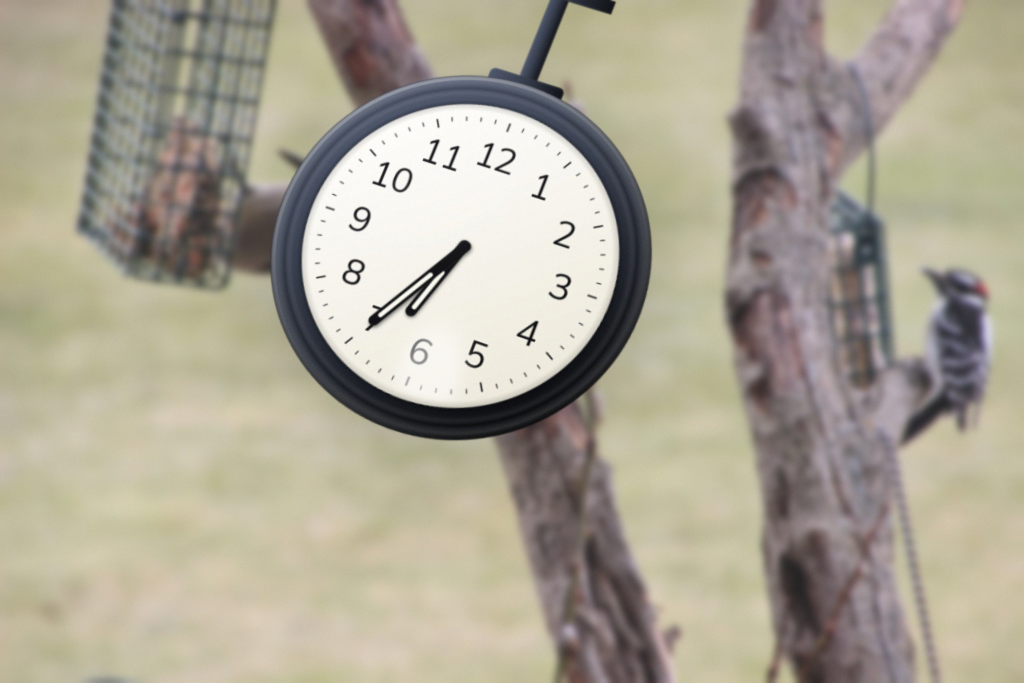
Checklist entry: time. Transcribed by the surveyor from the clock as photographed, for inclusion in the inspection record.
6:35
